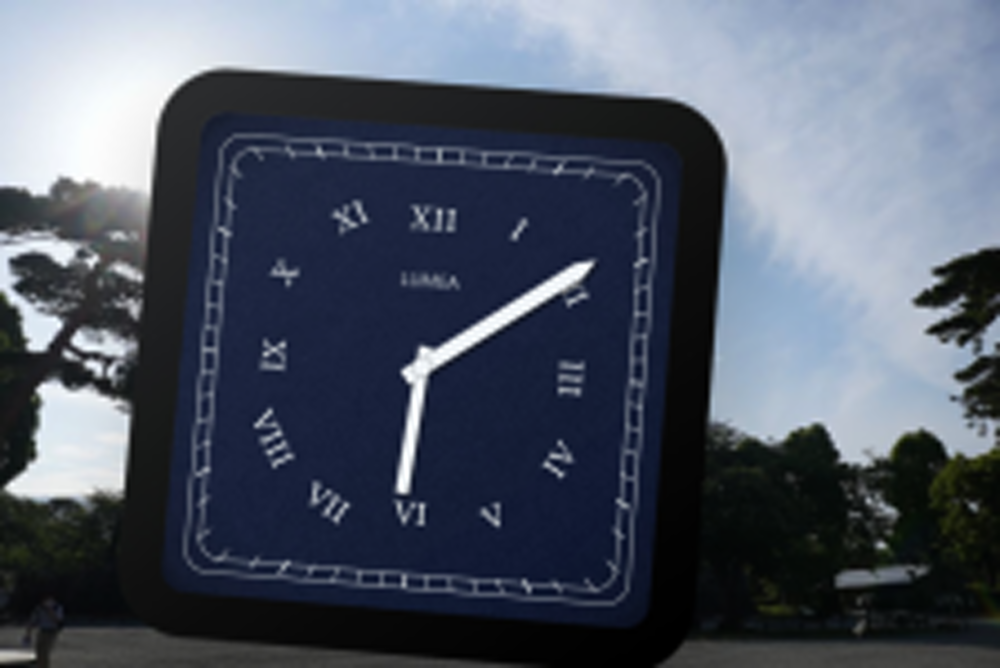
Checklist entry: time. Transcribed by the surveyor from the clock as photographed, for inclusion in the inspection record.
6:09
